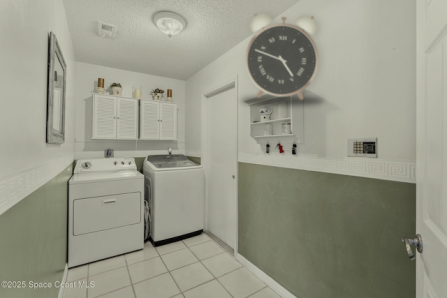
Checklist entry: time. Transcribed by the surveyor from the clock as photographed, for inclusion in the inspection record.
4:48
